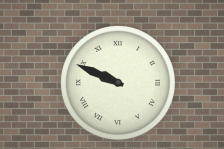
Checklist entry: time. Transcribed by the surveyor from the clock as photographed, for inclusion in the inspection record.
9:49
